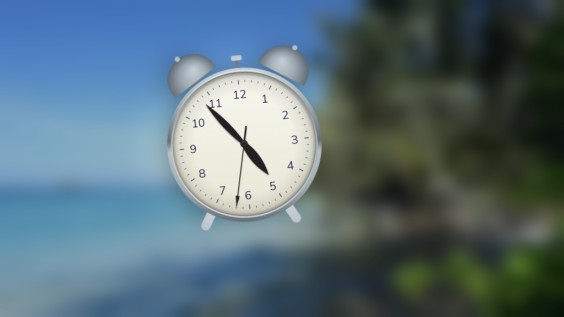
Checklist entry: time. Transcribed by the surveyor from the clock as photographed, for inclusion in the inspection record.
4:53:32
